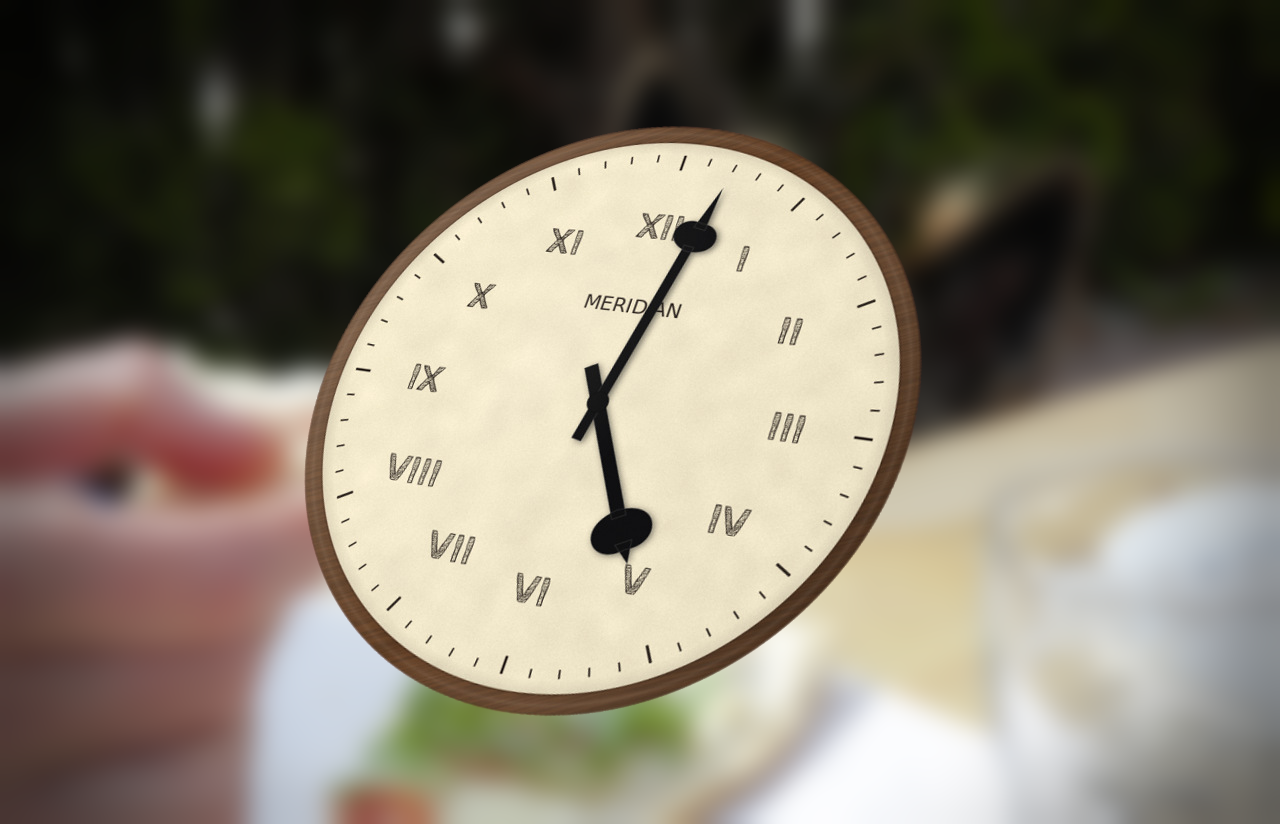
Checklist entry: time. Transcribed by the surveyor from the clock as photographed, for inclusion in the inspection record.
5:02
